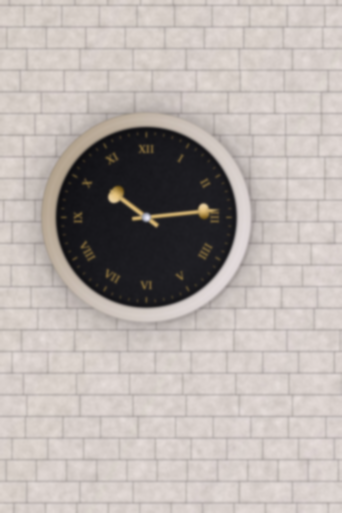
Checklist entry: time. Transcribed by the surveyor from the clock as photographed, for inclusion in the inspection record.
10:14
